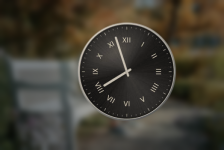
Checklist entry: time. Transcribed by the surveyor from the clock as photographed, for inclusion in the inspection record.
7:57
